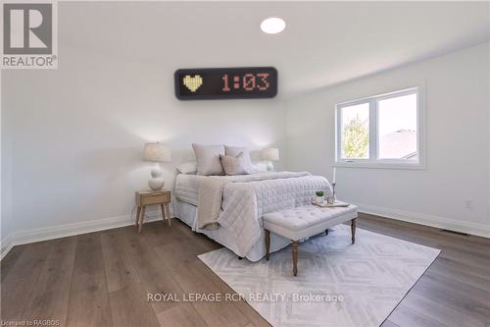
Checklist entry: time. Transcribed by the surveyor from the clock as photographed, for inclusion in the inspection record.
1:03
